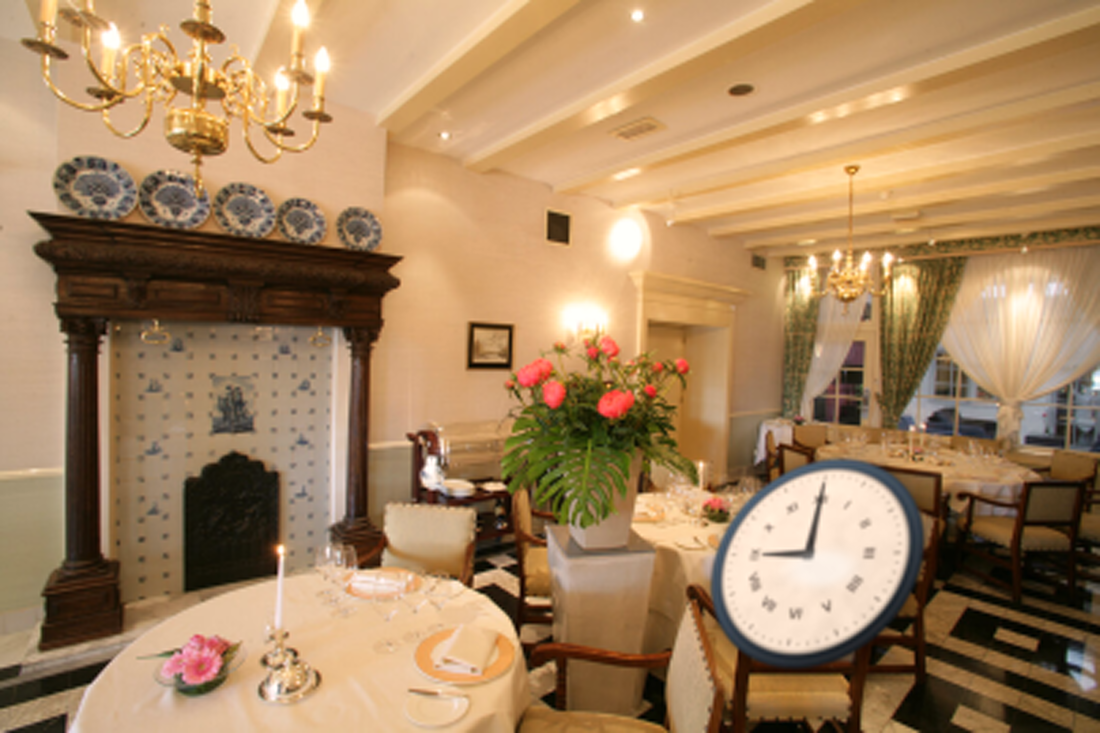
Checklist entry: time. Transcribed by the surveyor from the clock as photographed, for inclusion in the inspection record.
9:00
